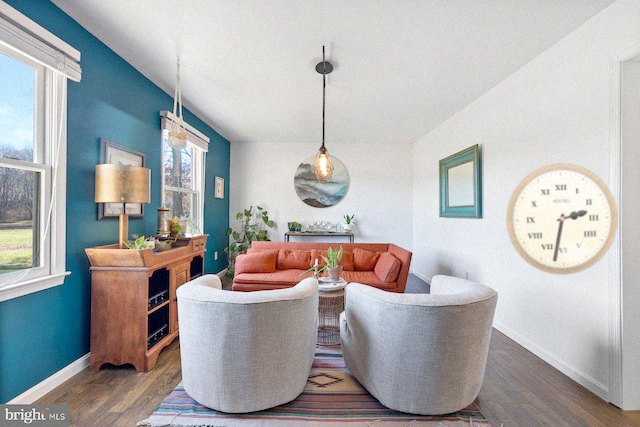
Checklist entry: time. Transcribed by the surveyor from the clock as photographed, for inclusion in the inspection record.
2:32
